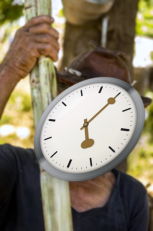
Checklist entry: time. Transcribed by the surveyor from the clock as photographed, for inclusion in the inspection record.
5:05
